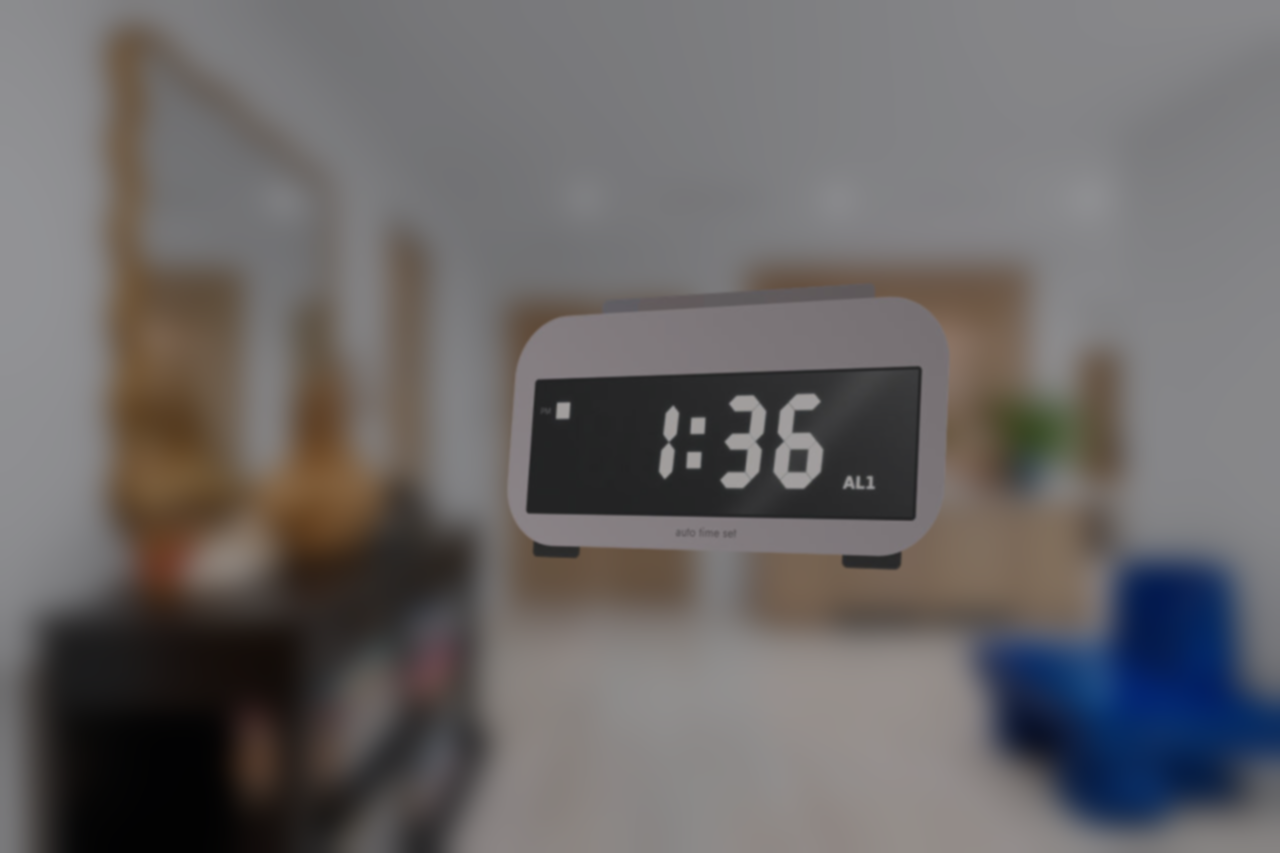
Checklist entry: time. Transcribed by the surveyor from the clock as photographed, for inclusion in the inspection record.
1:36
